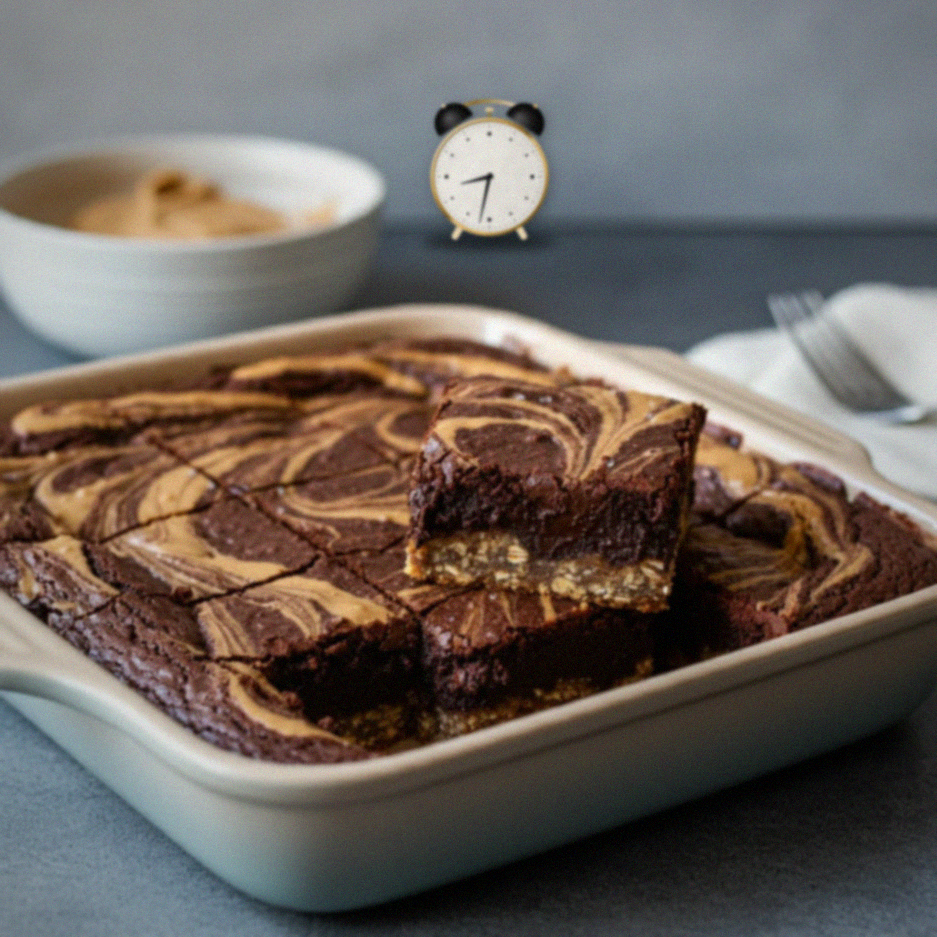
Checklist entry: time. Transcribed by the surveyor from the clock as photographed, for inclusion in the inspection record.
8:32
